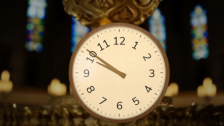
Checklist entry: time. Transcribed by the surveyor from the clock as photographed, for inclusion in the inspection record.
9:51
